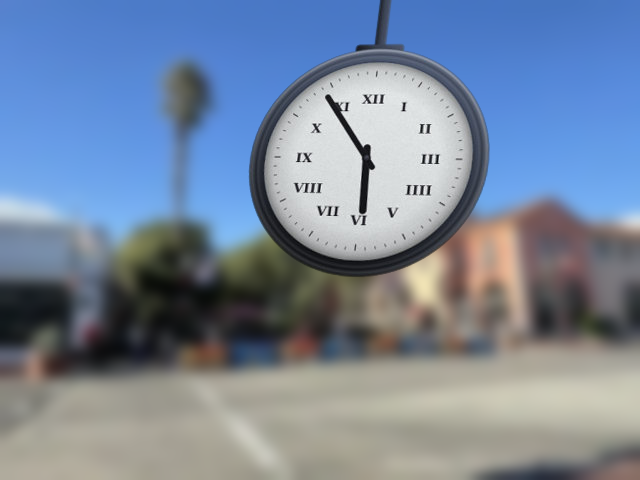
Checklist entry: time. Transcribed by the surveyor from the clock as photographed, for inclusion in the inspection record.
5:54
